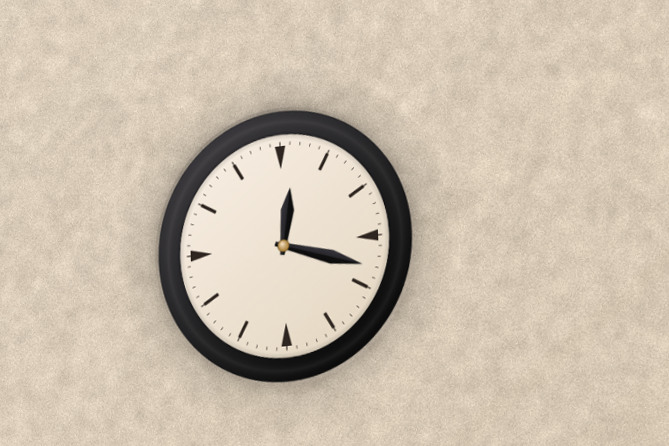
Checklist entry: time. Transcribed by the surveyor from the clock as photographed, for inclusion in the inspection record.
12:18
